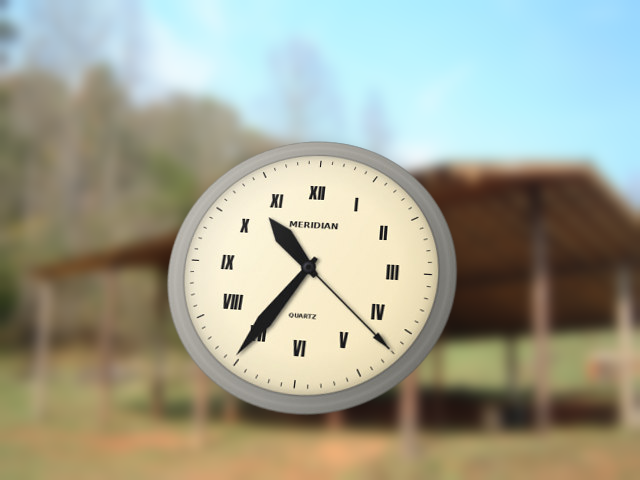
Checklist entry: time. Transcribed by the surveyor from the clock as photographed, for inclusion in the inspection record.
10:35:22
